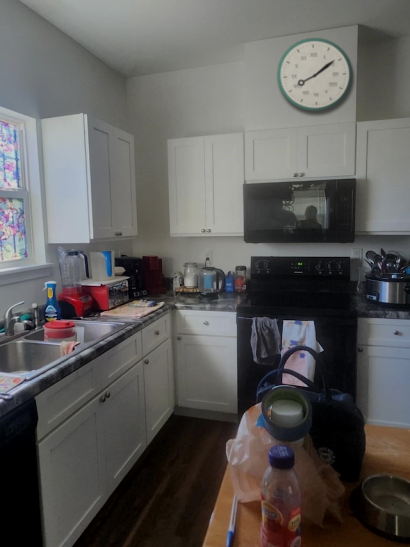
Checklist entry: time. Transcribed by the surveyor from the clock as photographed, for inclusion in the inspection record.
8:09
